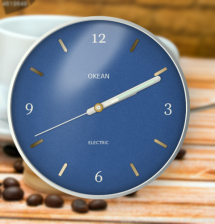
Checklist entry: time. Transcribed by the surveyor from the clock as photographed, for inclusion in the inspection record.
2:10:41
